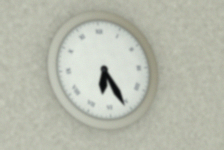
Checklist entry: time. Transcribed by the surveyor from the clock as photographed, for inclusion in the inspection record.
6:26
